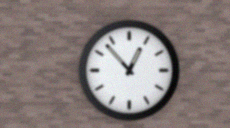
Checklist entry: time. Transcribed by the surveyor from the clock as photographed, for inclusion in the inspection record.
12:53
